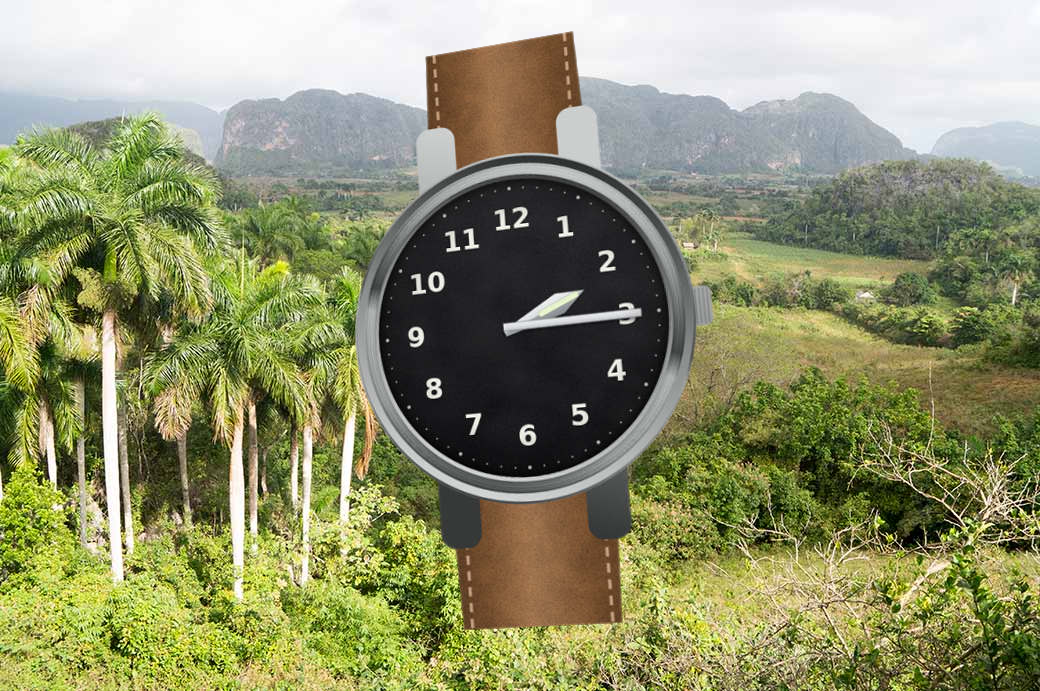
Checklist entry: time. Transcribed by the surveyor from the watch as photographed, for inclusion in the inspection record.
2:15
